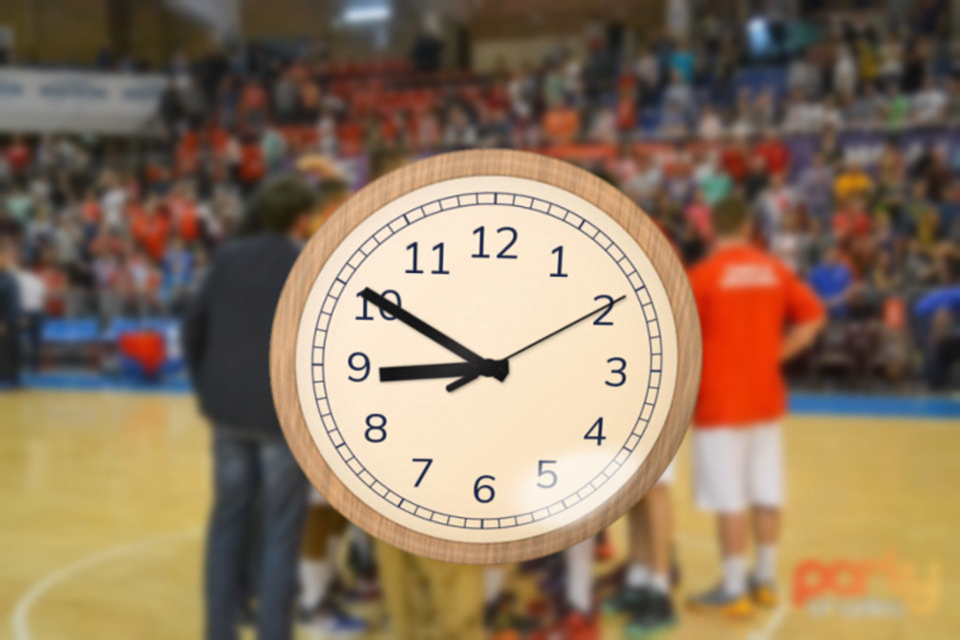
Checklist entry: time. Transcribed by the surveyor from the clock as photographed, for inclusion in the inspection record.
8:50:10
